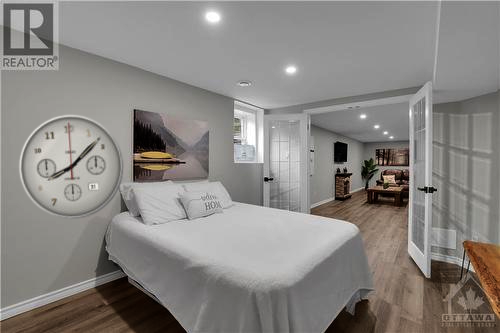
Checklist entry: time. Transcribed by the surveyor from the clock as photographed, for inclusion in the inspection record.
8:08
